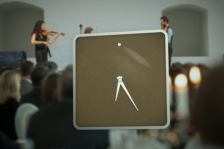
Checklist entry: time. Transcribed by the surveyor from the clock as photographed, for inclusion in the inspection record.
6:25
